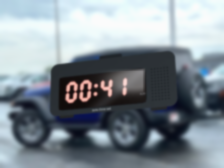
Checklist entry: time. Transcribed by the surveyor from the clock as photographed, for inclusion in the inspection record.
0:41
